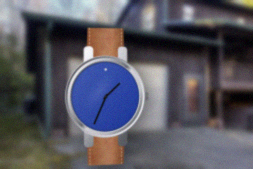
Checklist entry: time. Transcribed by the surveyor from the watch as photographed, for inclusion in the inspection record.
1:34
